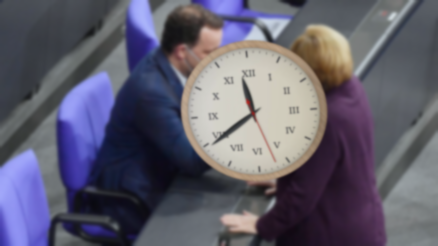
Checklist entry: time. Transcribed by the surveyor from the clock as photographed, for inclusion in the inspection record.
11:39:27
